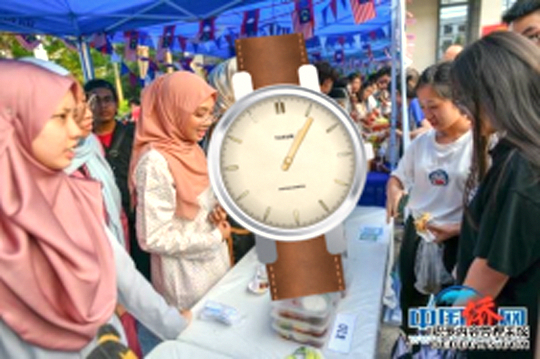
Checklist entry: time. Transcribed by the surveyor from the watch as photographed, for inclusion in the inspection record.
1:06
